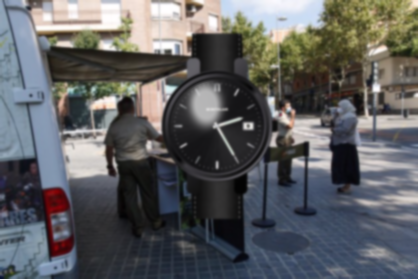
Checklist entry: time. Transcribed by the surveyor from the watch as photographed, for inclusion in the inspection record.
2:25
